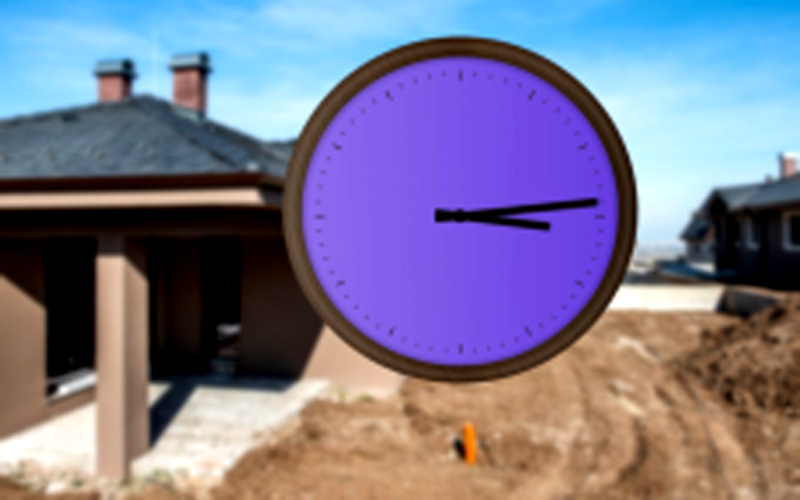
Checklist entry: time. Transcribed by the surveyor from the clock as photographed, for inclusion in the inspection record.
3:14
